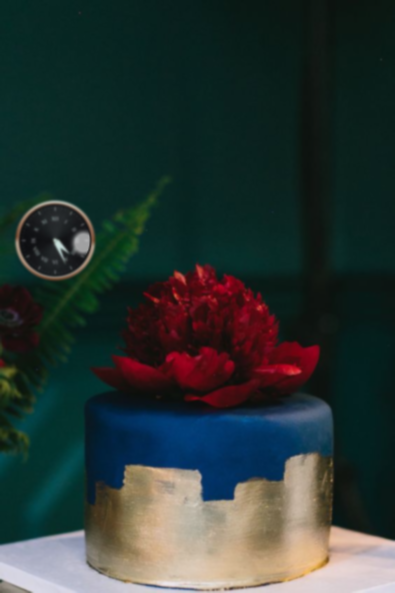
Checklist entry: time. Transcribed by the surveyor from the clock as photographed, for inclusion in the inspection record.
4:26
